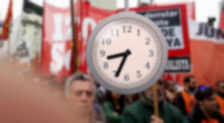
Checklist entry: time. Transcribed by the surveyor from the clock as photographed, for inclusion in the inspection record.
8:34
